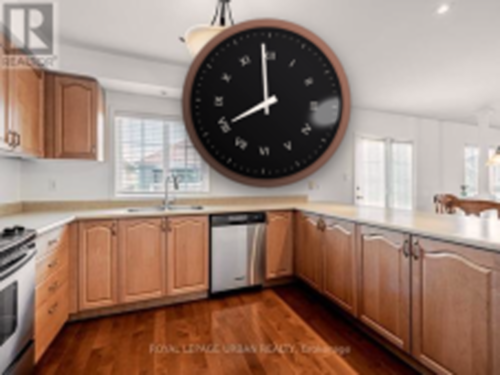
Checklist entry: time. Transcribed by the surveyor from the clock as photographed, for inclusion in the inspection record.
7:59
